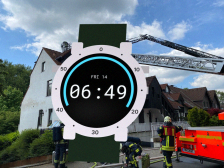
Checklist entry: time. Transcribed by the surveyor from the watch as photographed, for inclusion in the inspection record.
6:49
